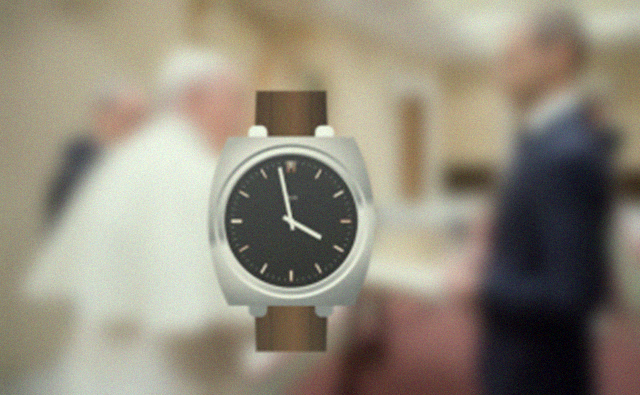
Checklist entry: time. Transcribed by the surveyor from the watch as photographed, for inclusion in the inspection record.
3:58
